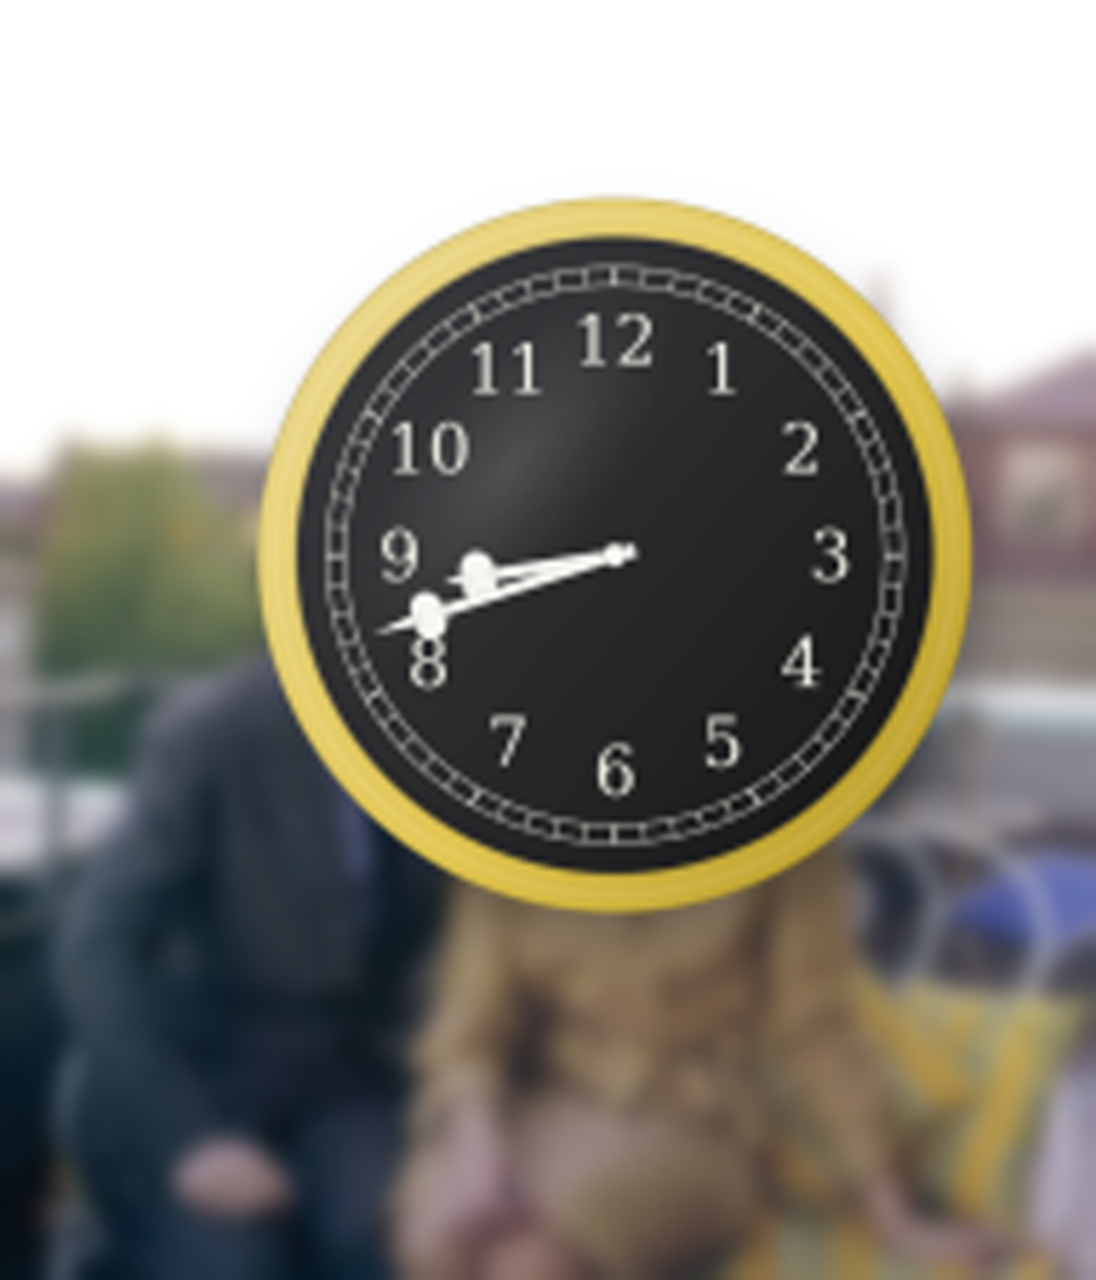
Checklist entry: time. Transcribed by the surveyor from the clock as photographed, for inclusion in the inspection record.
8:42
